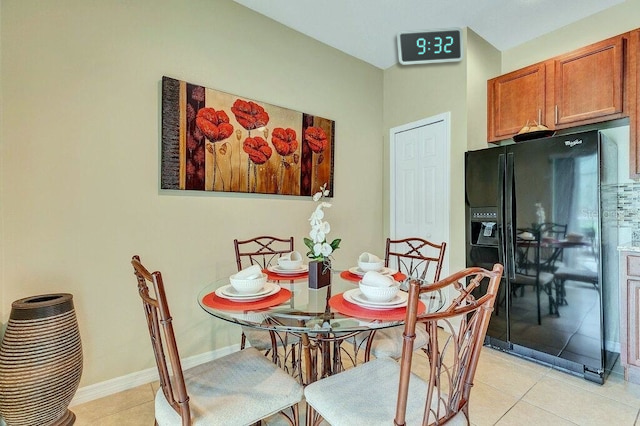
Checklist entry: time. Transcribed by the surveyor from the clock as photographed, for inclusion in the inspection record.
9:32
